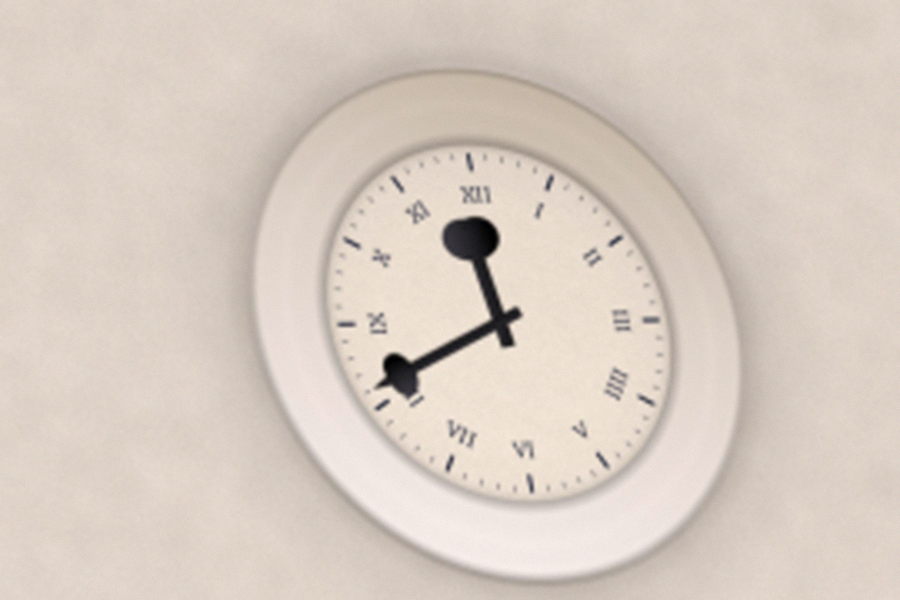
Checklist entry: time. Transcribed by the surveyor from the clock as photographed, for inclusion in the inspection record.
11:41
